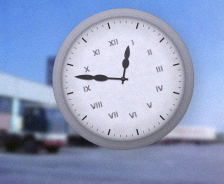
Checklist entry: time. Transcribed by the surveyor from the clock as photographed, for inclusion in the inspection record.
12:48
